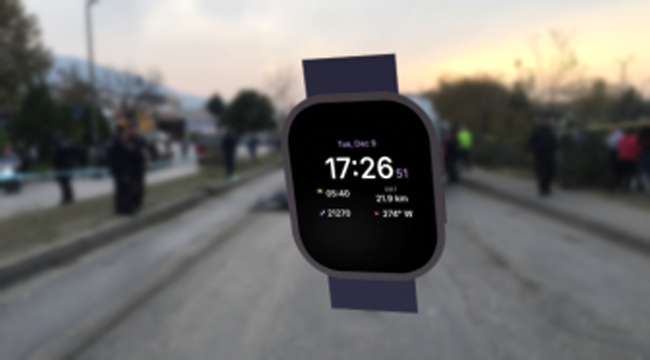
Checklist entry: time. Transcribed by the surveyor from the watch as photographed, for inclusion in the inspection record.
17:26
